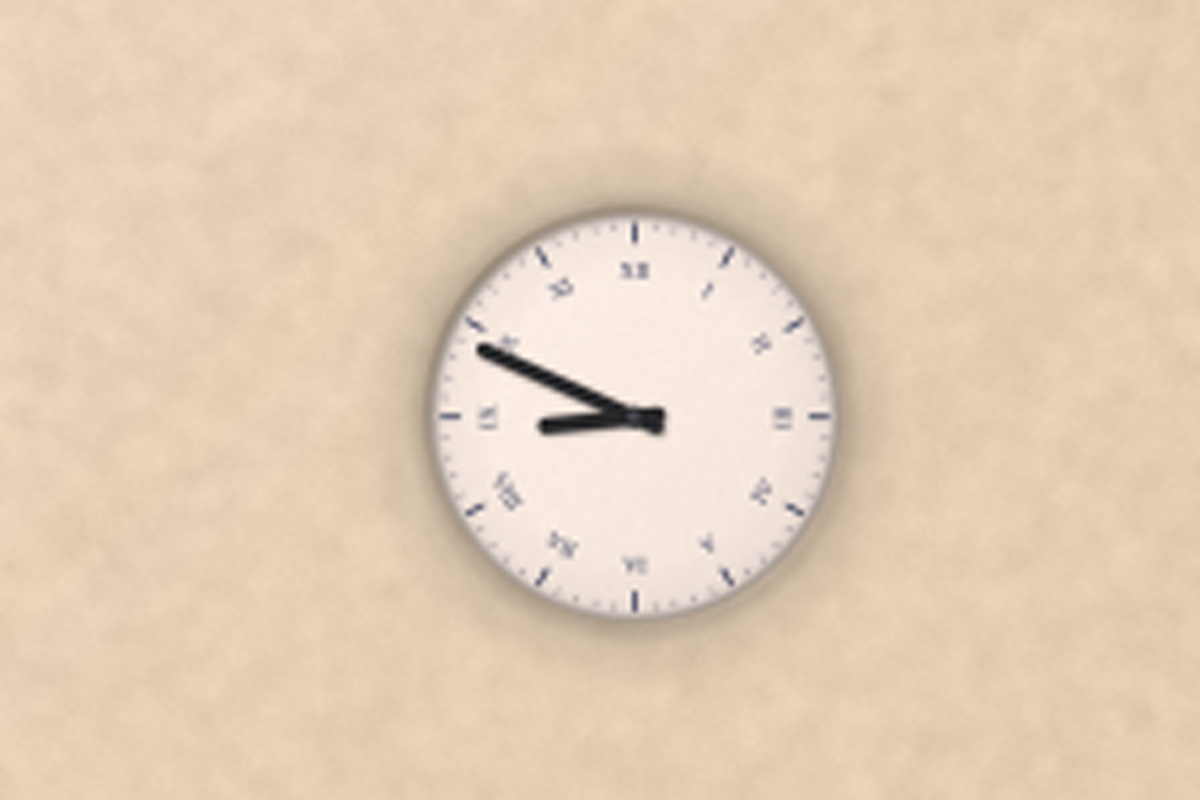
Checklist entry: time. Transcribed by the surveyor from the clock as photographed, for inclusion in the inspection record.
8:49
